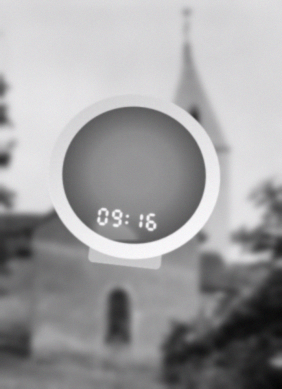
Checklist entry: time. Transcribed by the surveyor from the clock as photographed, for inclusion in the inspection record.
9:16
